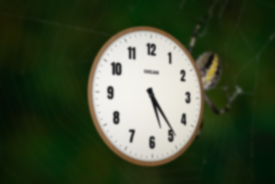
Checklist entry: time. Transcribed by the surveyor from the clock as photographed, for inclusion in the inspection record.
5:24
